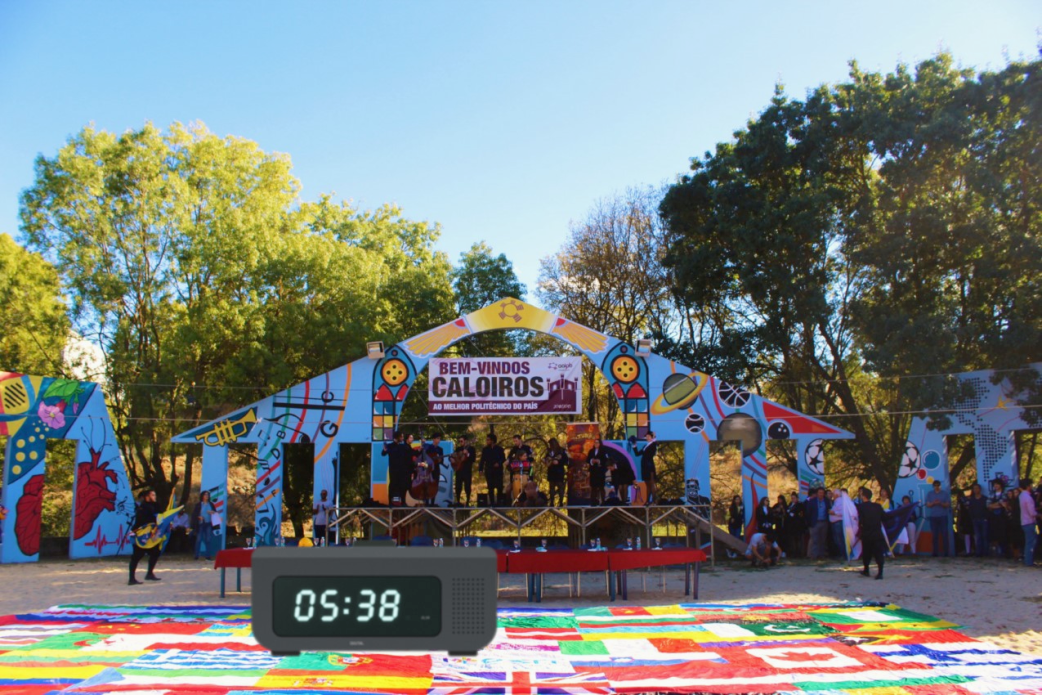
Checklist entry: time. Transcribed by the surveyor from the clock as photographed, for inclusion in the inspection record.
5:38
